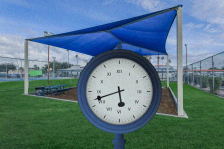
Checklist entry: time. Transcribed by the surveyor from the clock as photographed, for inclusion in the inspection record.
5:42
